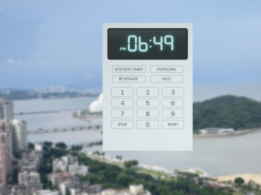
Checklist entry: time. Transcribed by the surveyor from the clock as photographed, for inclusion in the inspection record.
6:49
